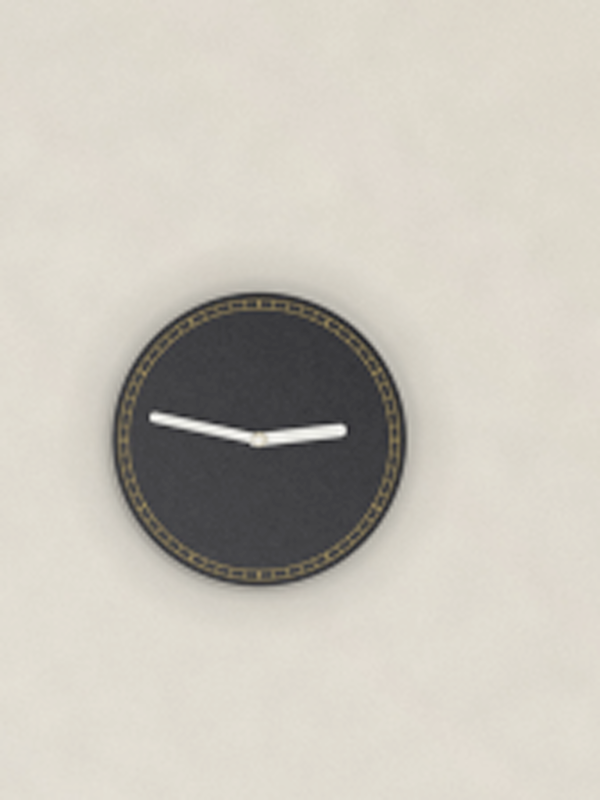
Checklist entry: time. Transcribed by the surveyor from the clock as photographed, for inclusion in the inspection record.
2:47
